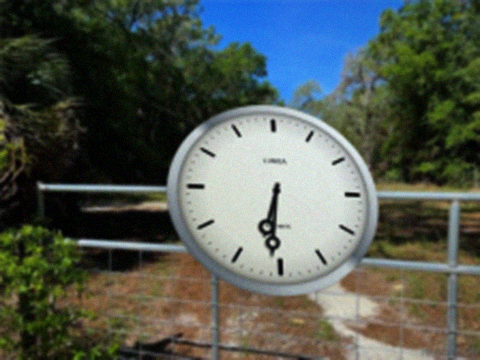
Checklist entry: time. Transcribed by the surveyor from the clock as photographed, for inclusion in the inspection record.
6:31
